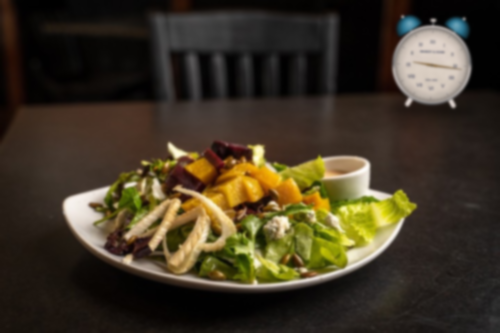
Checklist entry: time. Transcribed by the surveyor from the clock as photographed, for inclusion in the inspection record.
9:16
